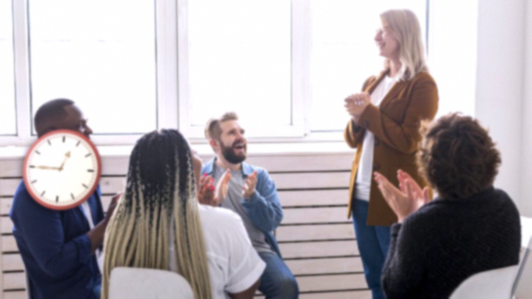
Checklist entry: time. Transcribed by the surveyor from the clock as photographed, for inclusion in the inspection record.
12:45
